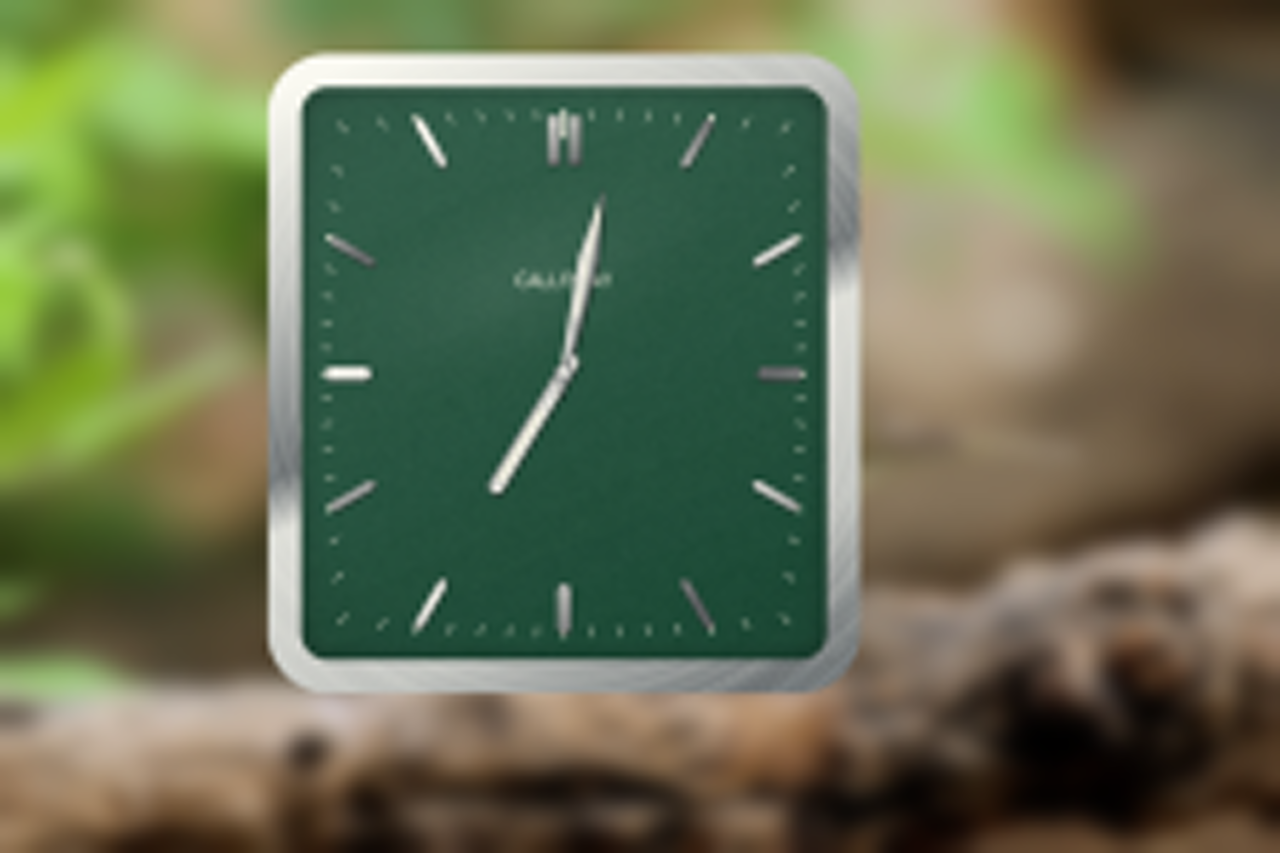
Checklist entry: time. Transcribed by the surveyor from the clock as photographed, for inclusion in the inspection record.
7:02
